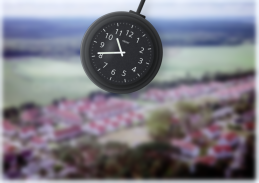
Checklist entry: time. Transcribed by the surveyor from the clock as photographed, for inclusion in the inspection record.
10:41
